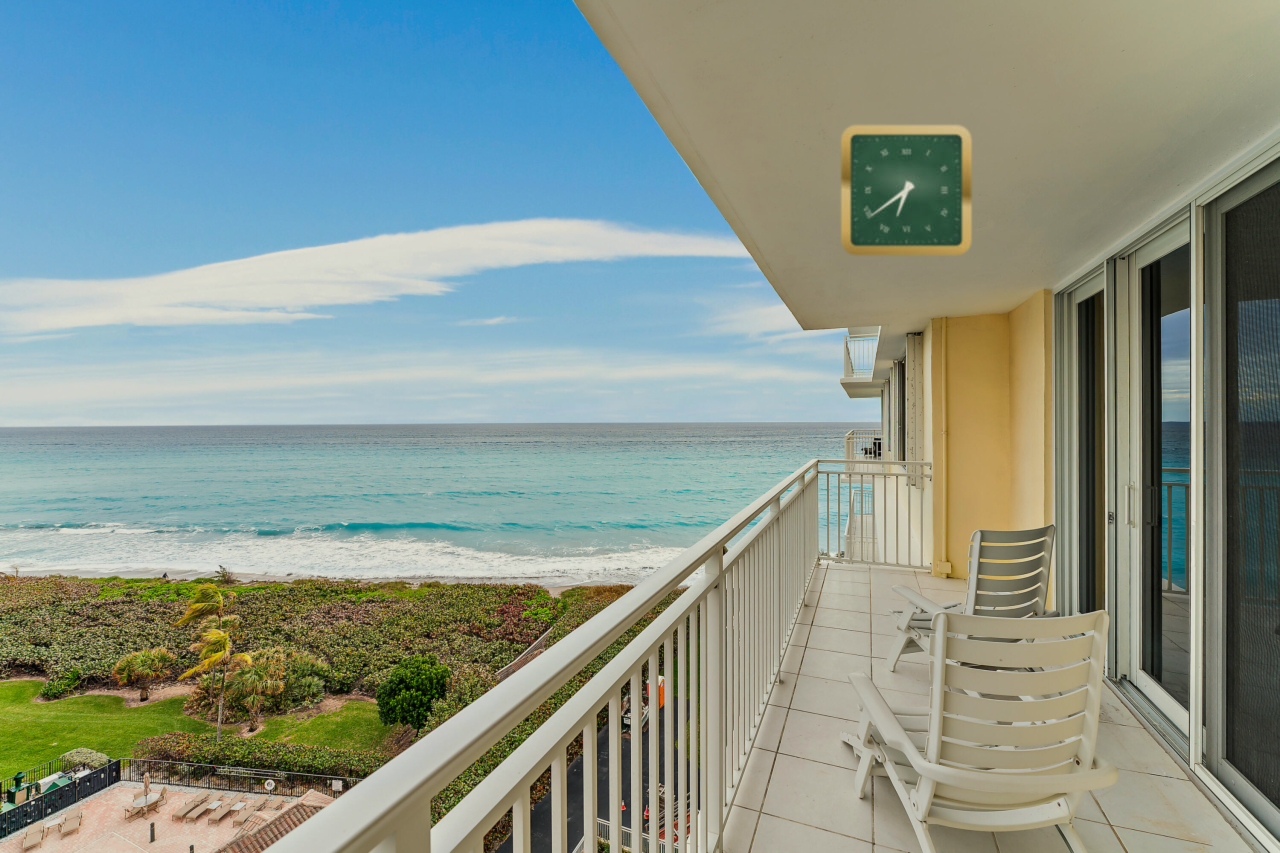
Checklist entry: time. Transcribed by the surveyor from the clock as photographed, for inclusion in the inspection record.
6:39
